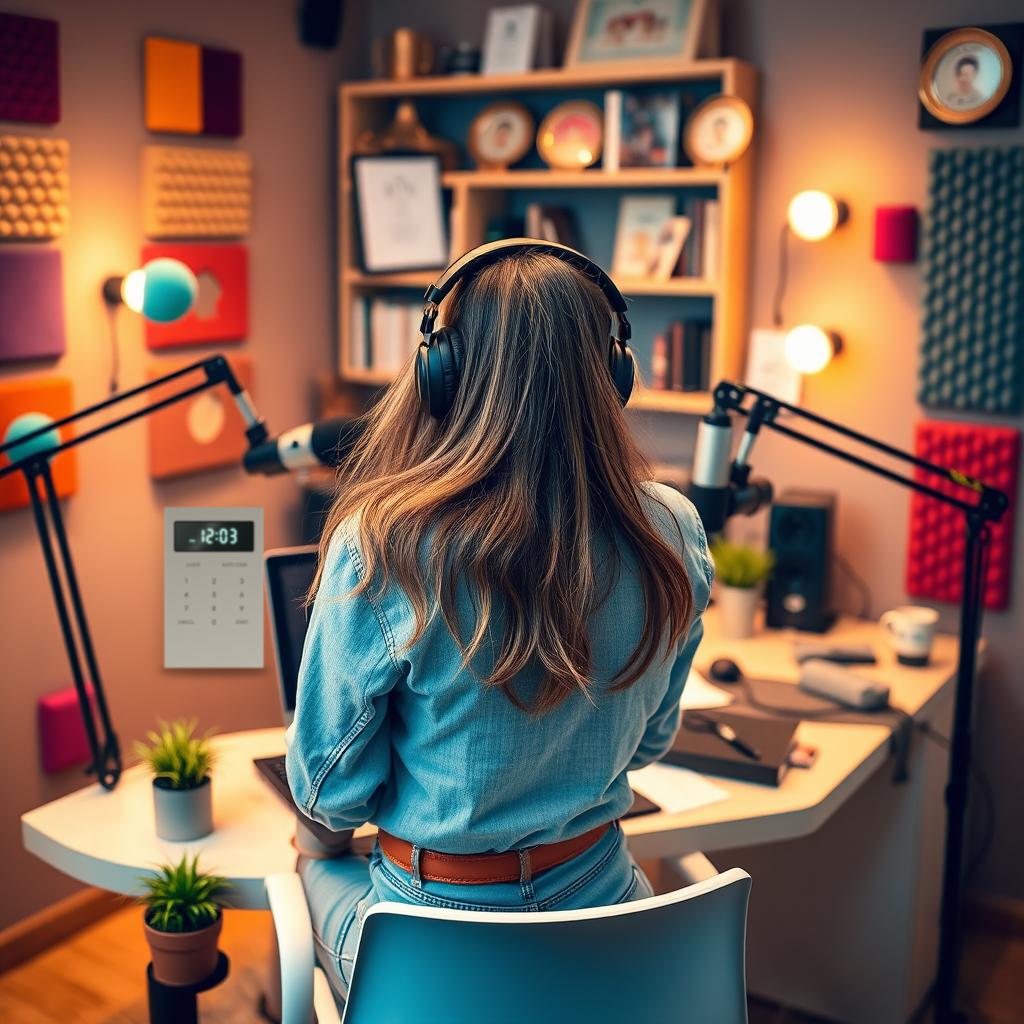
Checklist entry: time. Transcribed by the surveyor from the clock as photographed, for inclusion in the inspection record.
12:03
